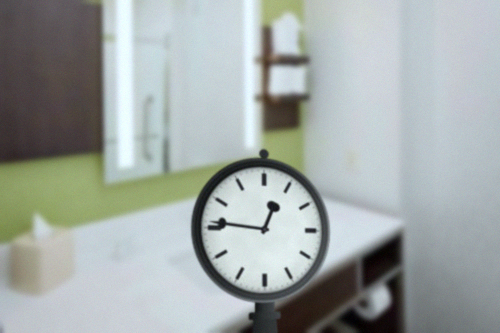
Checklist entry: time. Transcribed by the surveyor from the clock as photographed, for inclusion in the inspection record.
12:46
